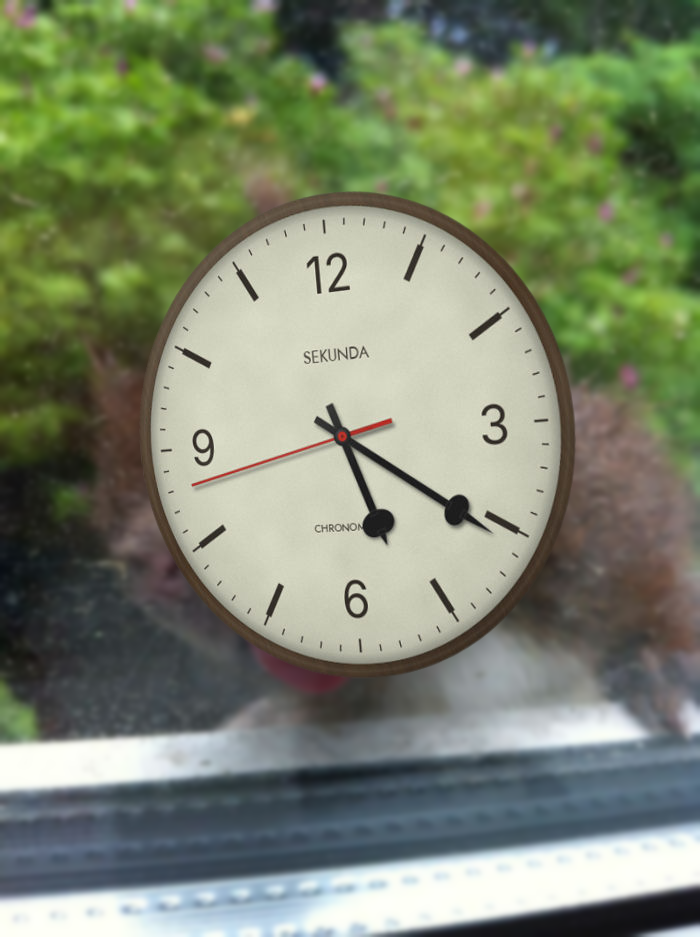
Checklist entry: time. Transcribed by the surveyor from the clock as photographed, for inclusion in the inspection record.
5:20:43
